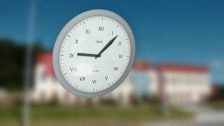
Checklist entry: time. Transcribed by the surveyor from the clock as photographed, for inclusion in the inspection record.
9:07
